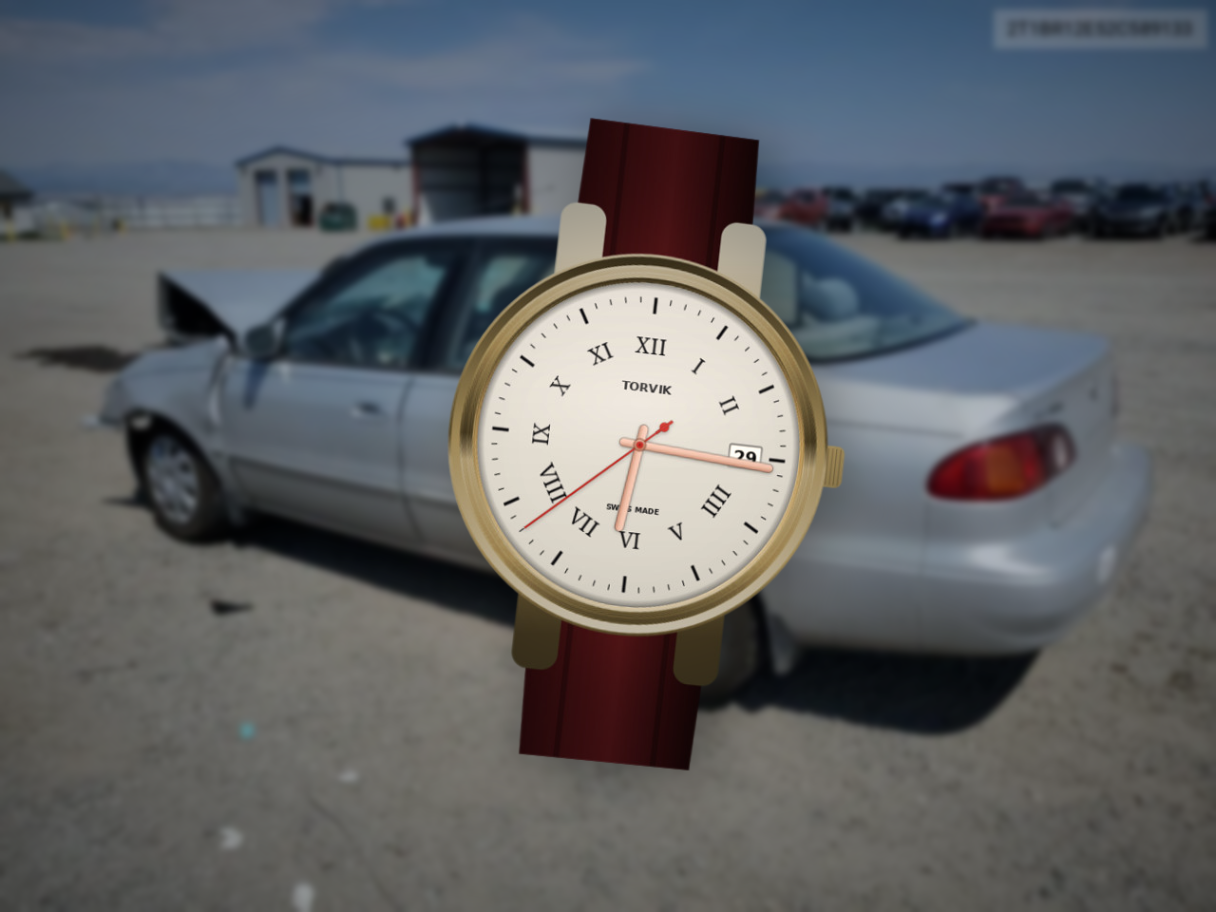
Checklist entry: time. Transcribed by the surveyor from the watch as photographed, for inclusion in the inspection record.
6:15:38
